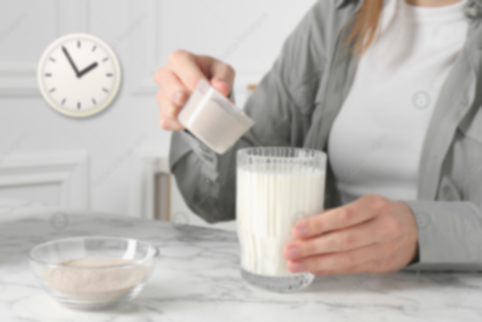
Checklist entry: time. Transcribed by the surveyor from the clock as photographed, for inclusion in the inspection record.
1:55
